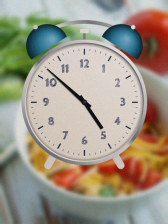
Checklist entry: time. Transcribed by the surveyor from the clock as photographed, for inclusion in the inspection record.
4:52
